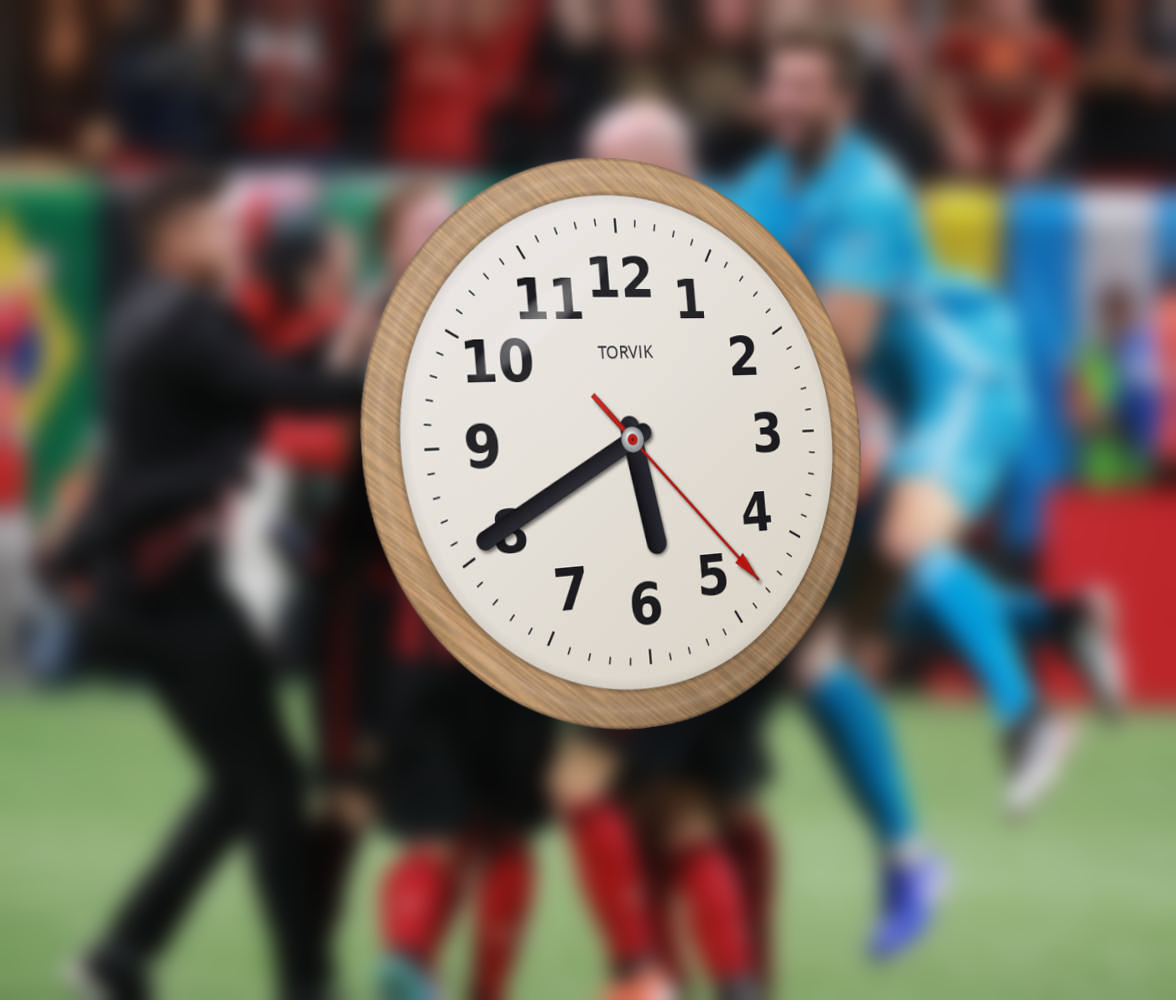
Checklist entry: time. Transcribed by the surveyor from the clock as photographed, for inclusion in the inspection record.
5:40:23
